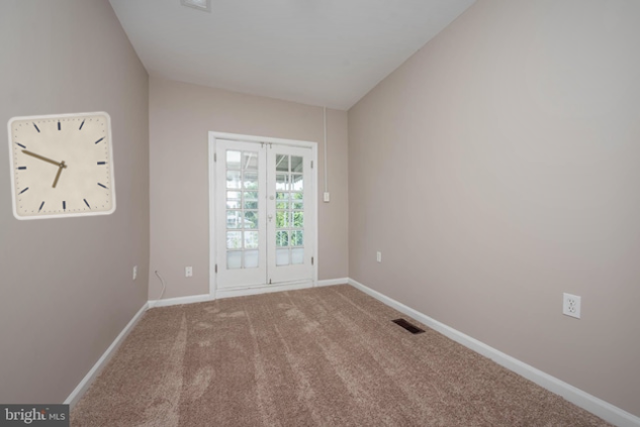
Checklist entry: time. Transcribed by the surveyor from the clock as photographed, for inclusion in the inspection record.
6:49
